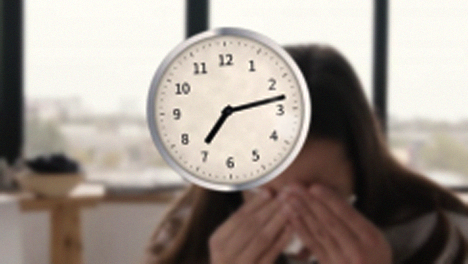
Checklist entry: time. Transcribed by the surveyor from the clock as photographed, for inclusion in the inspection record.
7:13
